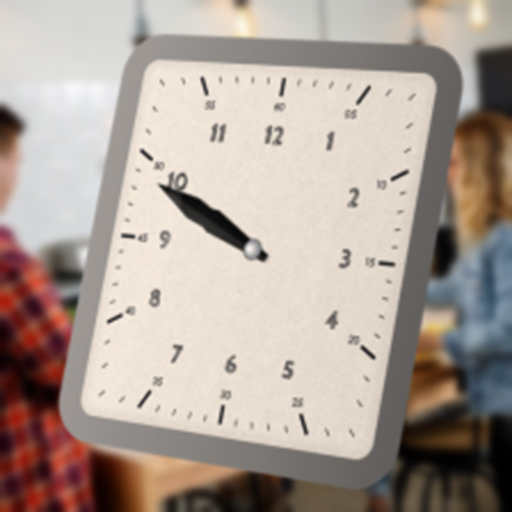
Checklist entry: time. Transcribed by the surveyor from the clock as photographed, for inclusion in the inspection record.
9:49
